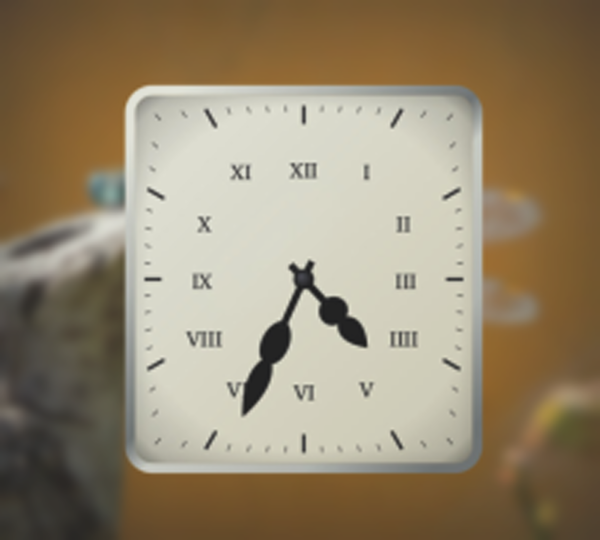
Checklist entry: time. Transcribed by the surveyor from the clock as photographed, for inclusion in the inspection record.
4:34
